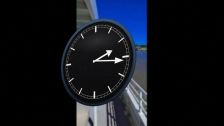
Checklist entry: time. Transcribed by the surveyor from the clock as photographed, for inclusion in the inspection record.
2:16
